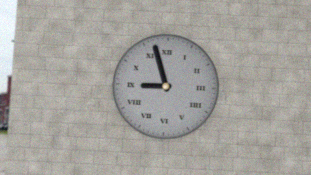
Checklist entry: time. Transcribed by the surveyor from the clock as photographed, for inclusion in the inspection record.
8:57
